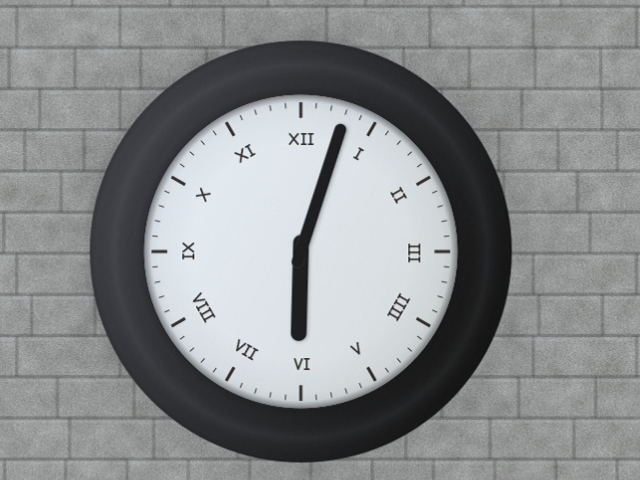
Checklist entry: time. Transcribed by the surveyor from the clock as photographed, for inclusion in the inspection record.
6:03
